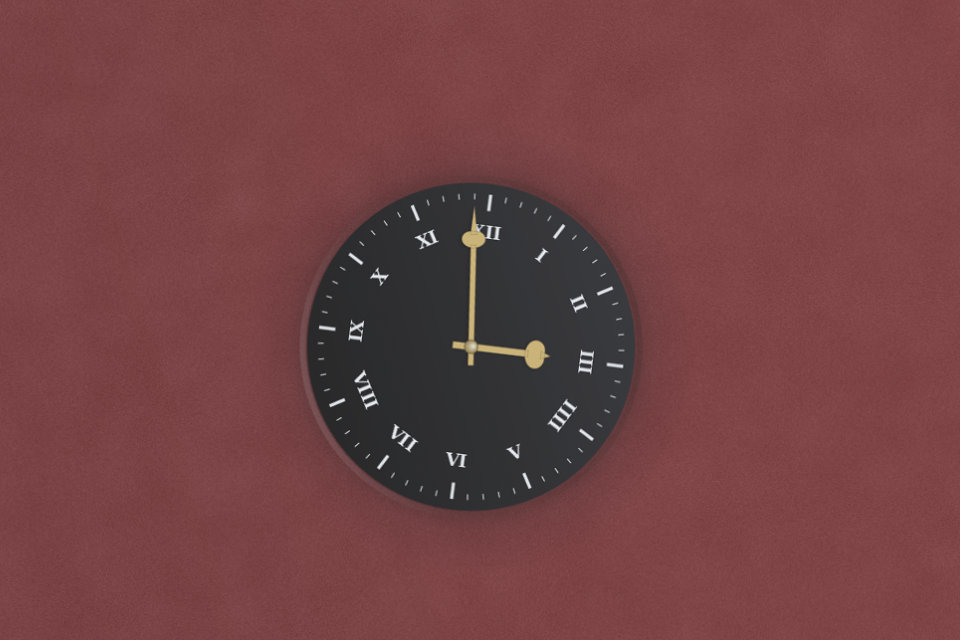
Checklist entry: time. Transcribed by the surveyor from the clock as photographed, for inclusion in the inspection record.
2:59
